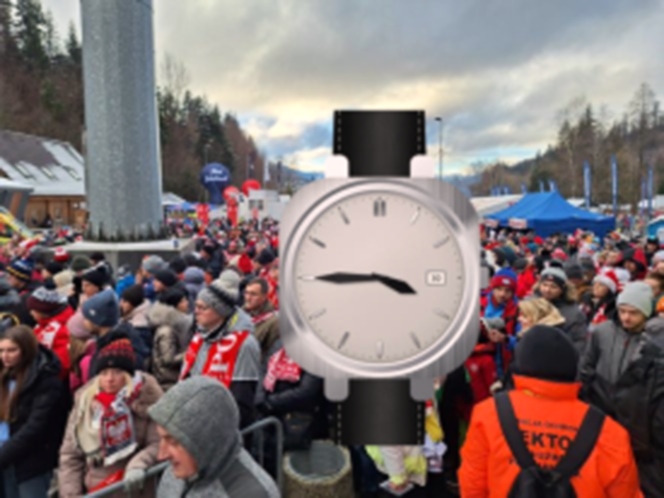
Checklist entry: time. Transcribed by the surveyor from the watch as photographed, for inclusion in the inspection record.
3:45
